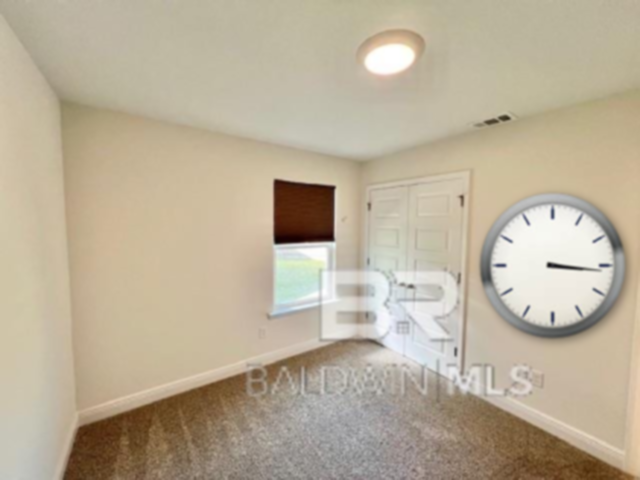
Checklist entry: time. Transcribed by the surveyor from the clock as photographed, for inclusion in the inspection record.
3:16
